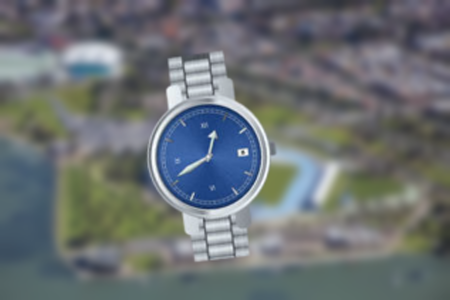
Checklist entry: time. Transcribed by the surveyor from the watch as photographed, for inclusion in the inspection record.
12:41
